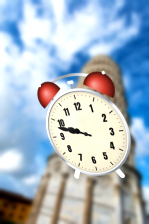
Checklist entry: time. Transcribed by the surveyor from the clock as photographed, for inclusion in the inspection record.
9:48
